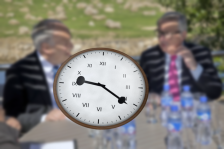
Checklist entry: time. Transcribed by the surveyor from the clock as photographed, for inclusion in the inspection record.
9:21
